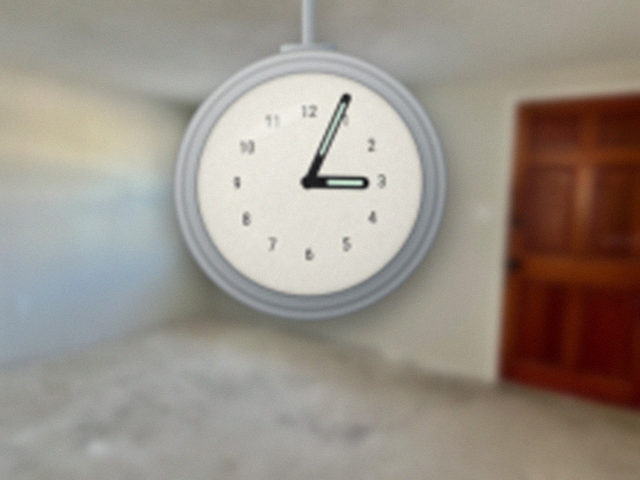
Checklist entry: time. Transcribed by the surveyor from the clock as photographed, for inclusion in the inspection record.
3:04
